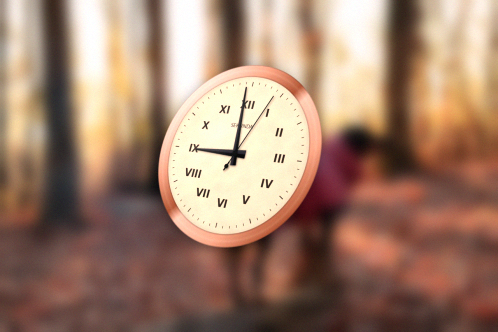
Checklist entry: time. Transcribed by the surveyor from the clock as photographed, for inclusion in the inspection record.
8:59:04
